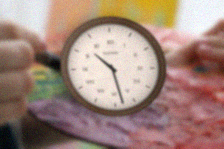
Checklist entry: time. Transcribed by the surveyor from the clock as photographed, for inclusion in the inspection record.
10:28
